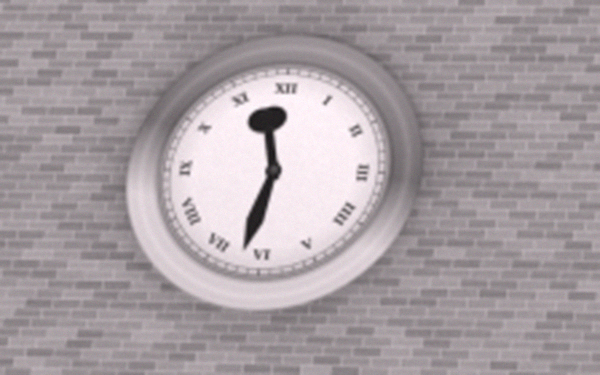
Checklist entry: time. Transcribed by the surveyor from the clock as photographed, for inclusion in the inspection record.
11:32
